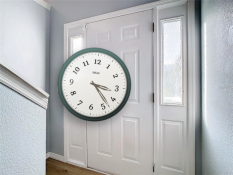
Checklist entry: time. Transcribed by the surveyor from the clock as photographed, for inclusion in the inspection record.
3:23
